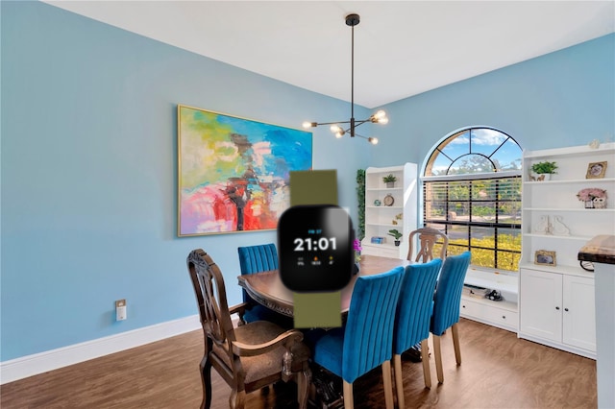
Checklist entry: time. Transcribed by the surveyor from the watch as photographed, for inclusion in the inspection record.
21:01
